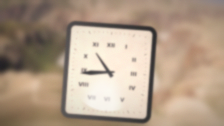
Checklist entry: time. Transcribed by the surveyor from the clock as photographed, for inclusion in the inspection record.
10:44
